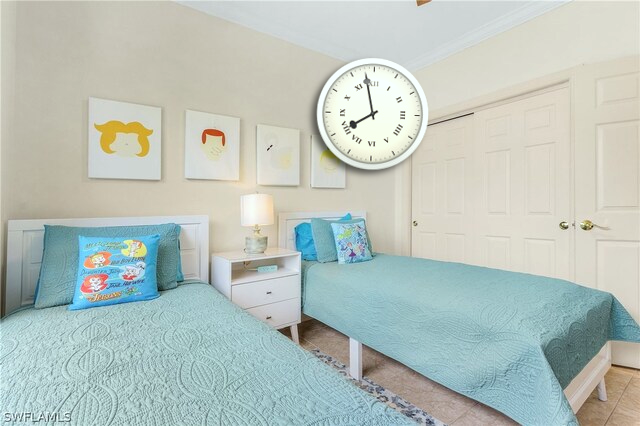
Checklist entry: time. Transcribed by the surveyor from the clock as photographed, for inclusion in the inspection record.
7:58
